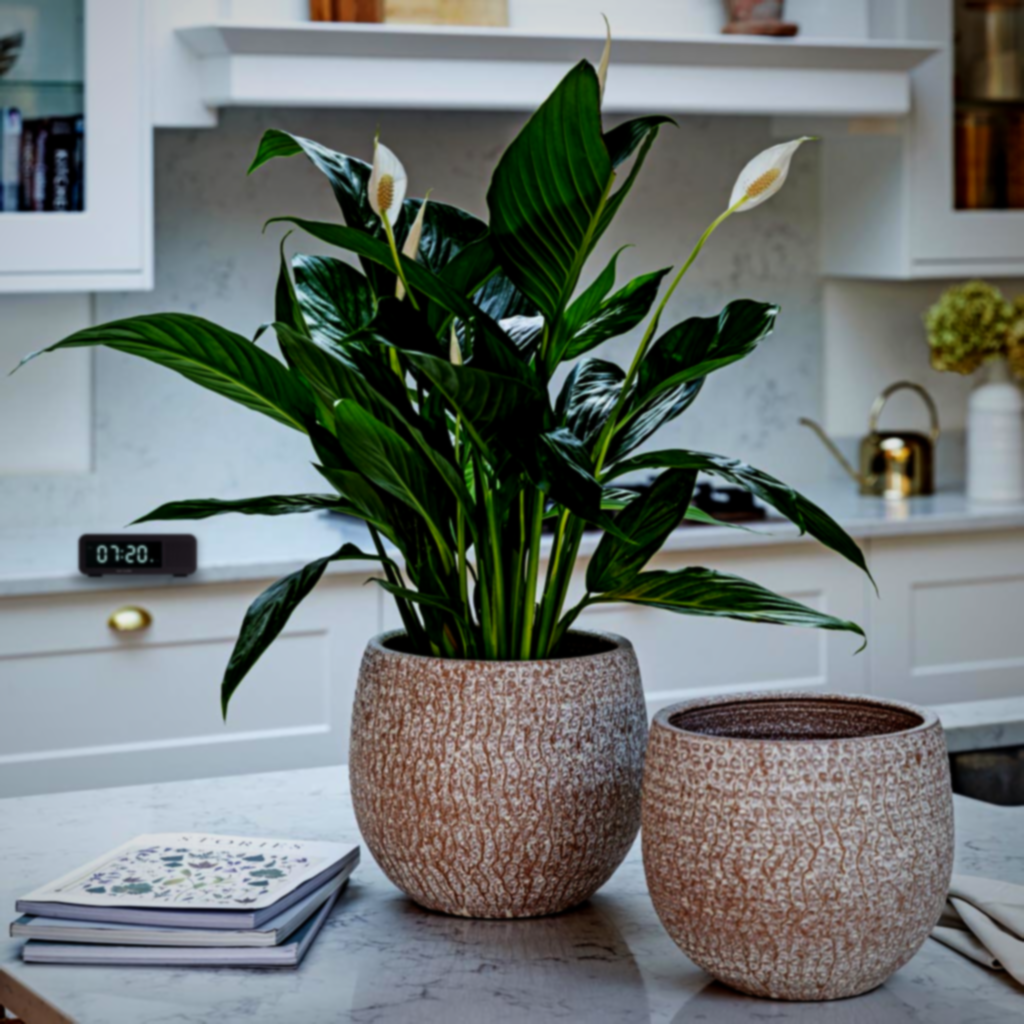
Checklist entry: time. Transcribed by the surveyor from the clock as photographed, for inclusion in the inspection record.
7:20
